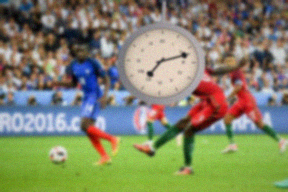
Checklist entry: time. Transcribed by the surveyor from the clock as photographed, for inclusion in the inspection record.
7:12
